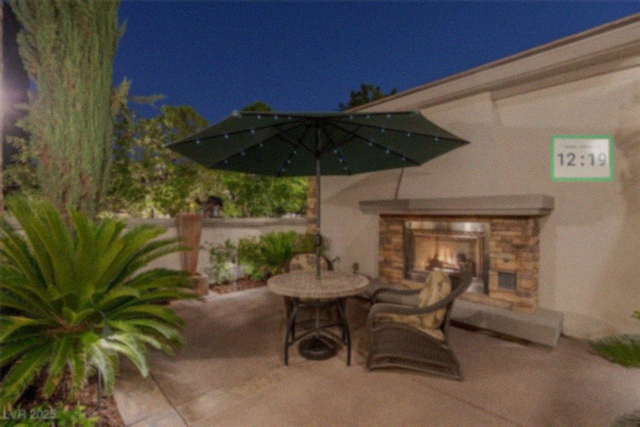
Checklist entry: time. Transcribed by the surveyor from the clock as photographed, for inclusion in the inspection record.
12:19
